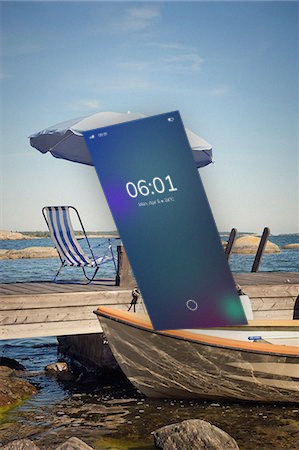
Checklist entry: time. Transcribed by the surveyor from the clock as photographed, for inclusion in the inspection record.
6:01
